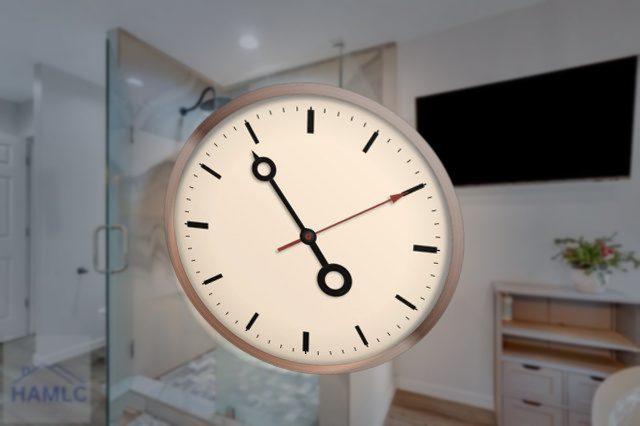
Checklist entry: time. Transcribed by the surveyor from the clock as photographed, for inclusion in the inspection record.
4:54:10
